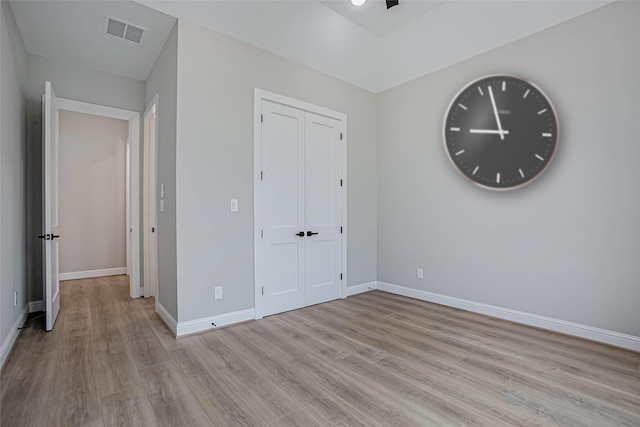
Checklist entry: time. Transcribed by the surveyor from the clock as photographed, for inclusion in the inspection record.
8:57
